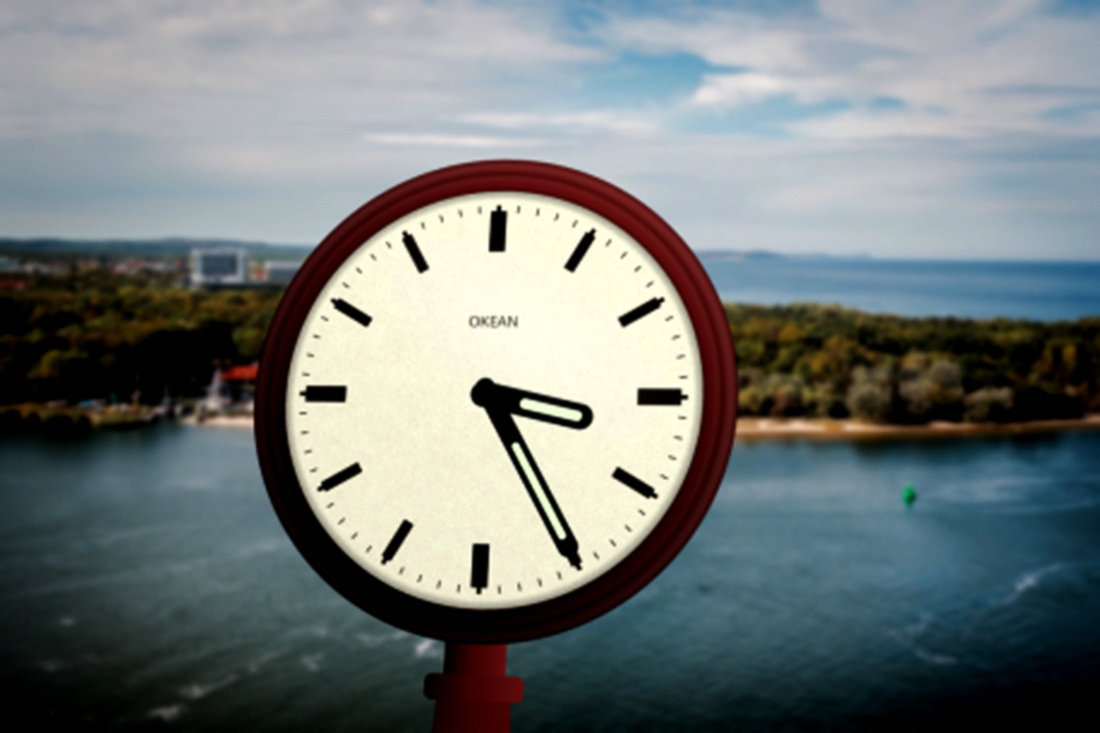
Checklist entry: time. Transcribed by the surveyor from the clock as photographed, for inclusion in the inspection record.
3:25
